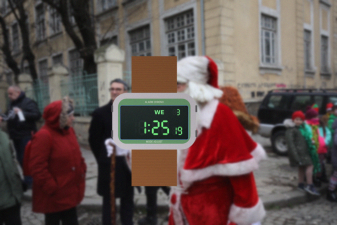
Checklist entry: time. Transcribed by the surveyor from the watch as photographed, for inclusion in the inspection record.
1:25:19
